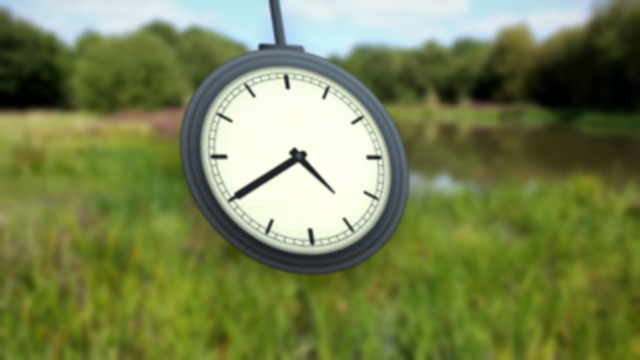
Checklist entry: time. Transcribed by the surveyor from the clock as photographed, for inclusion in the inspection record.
4:40
